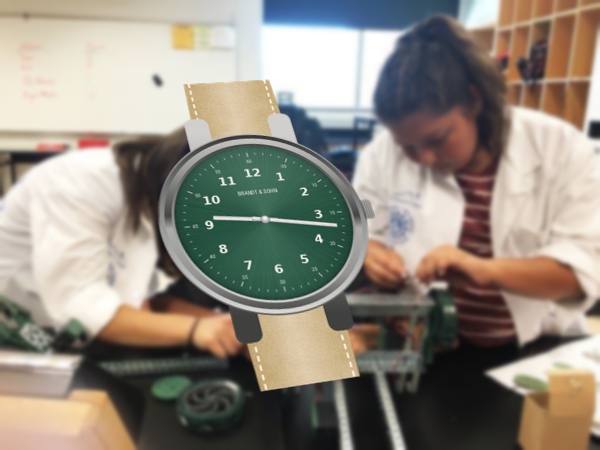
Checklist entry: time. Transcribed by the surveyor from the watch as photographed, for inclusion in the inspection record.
9:17
